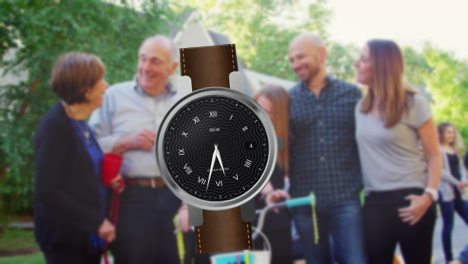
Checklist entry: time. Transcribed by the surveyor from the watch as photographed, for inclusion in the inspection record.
5:33
